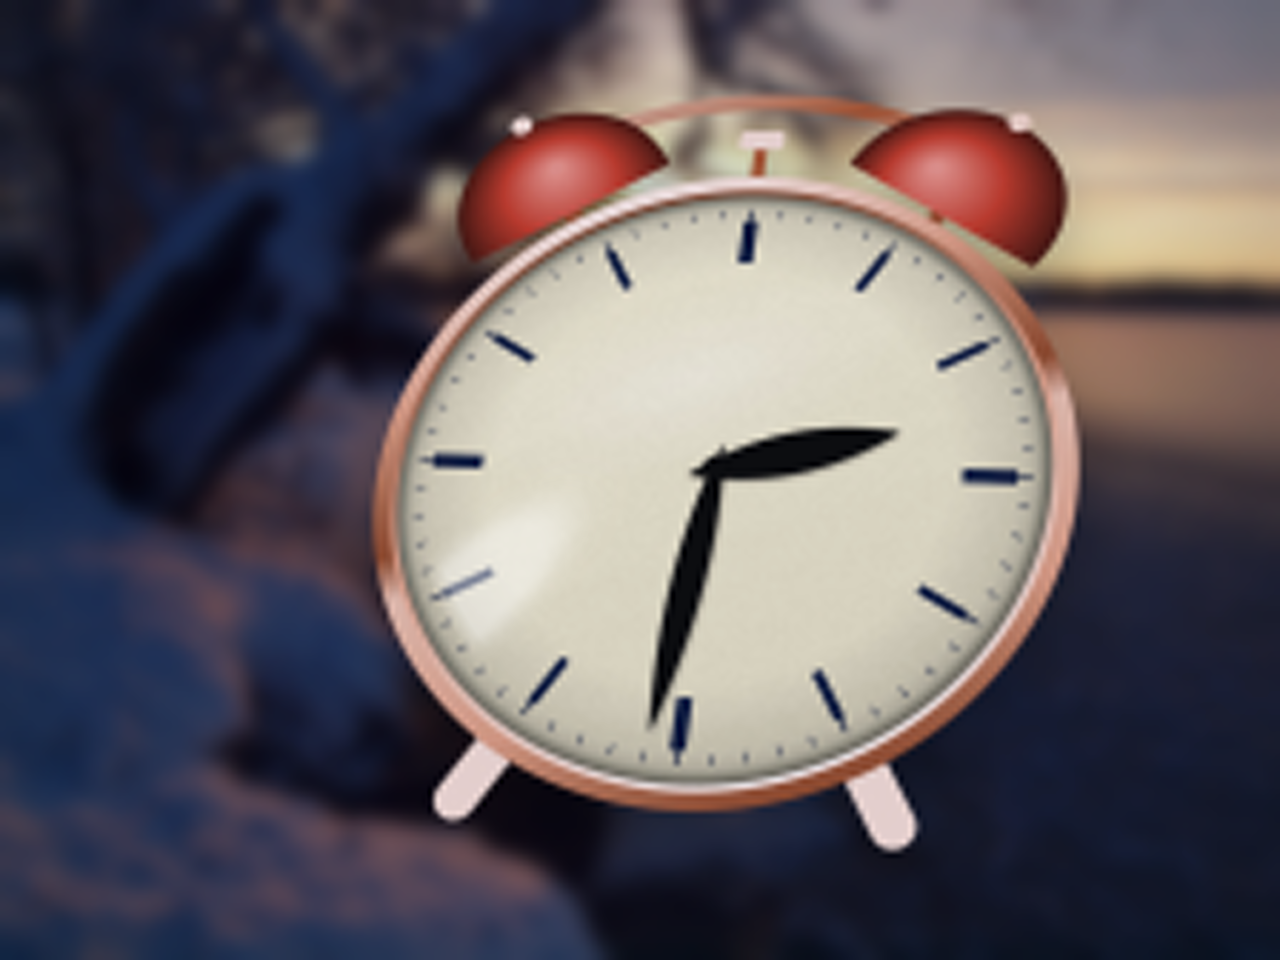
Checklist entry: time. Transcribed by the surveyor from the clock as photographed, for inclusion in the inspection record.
2:31
